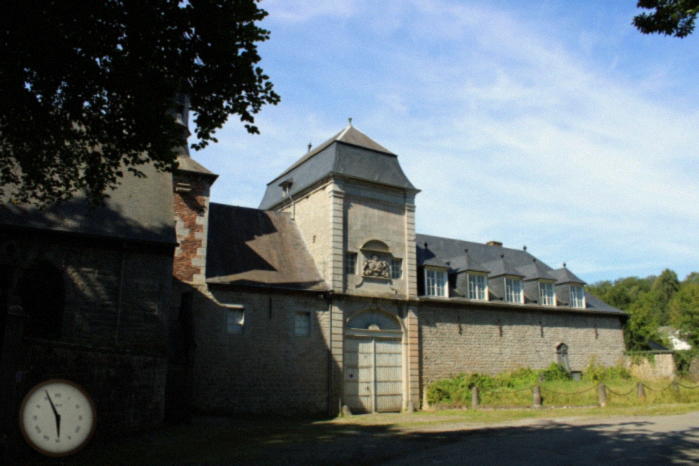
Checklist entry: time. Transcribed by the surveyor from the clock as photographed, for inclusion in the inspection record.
5:56
